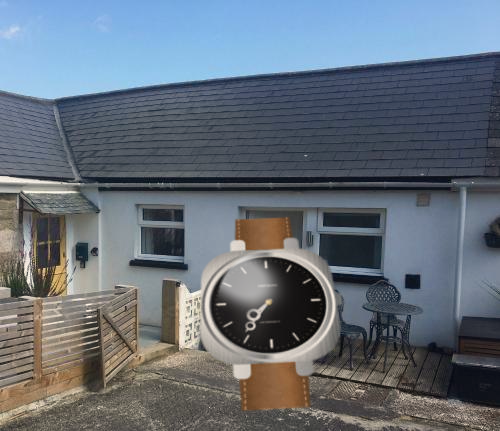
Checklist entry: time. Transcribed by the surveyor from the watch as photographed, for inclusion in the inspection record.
7:36
